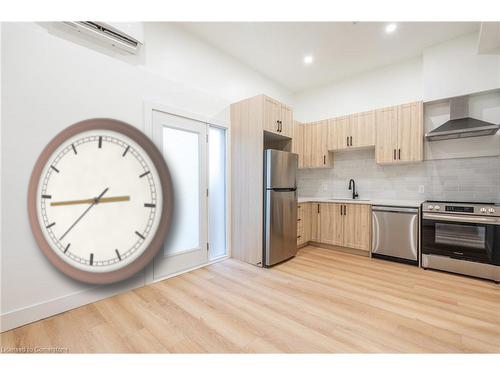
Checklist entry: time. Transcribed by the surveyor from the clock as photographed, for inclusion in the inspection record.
2:43:37
